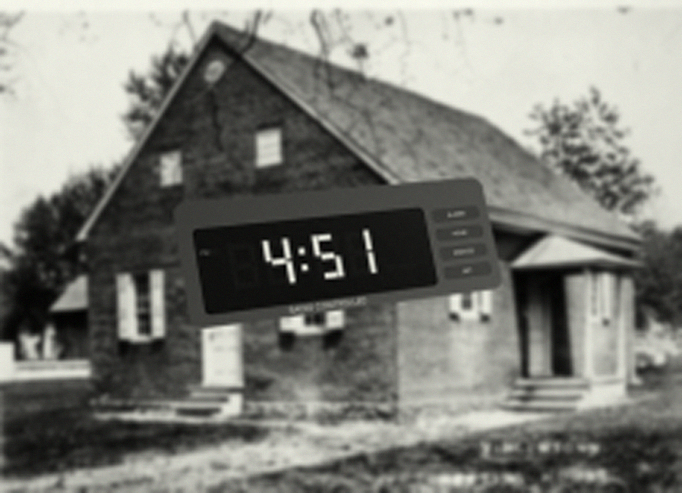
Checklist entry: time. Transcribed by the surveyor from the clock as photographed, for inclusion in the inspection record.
4:51
